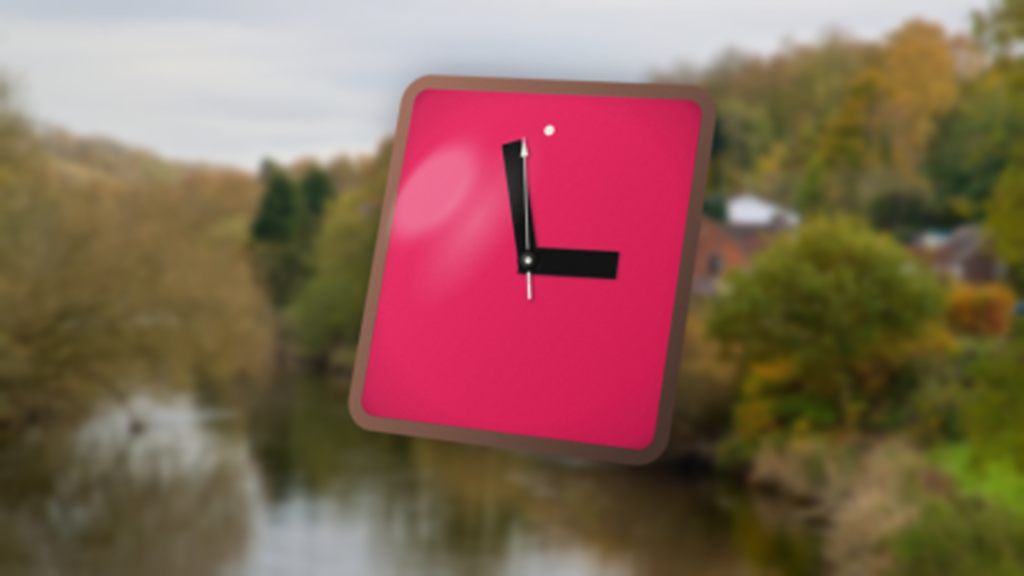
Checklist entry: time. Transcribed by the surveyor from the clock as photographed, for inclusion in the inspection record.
2:56:58
